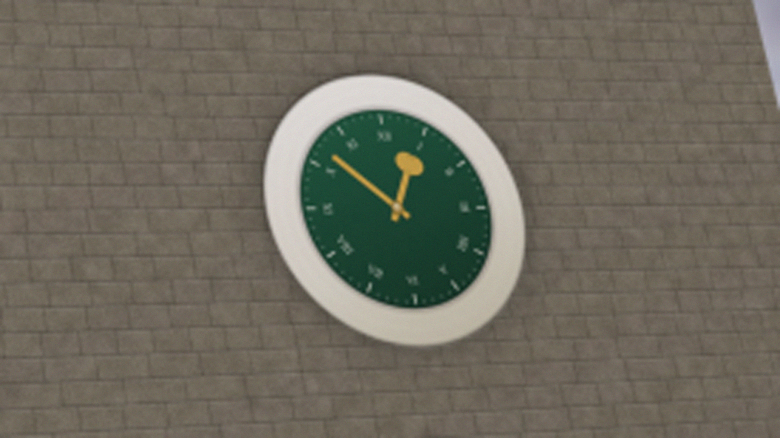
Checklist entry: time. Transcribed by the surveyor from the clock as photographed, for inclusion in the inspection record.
12:52
